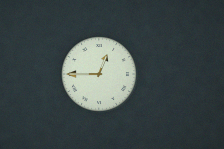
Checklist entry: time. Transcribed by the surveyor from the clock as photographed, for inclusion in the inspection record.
12:45
